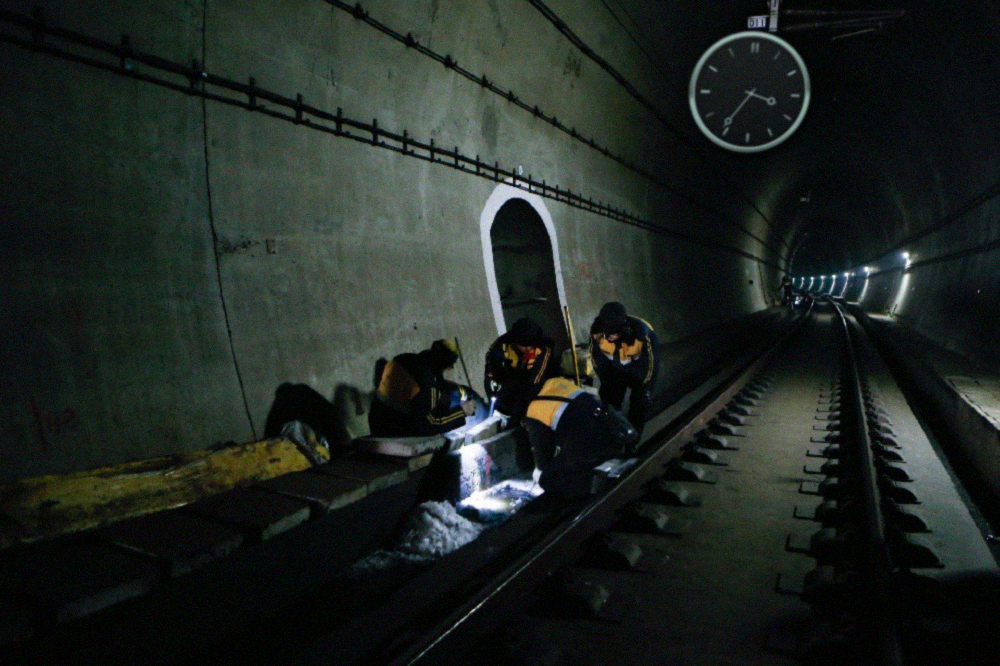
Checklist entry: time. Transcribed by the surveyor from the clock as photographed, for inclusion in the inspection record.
3:36
